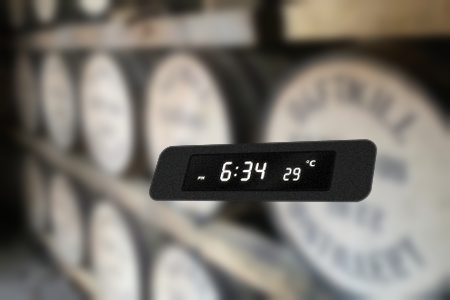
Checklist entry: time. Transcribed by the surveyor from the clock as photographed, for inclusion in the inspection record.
6:34
